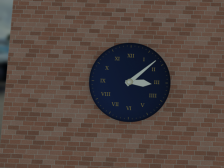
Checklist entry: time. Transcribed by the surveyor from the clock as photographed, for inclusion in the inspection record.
3:08
